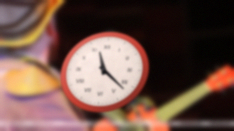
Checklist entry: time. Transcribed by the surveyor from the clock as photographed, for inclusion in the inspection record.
11:22
